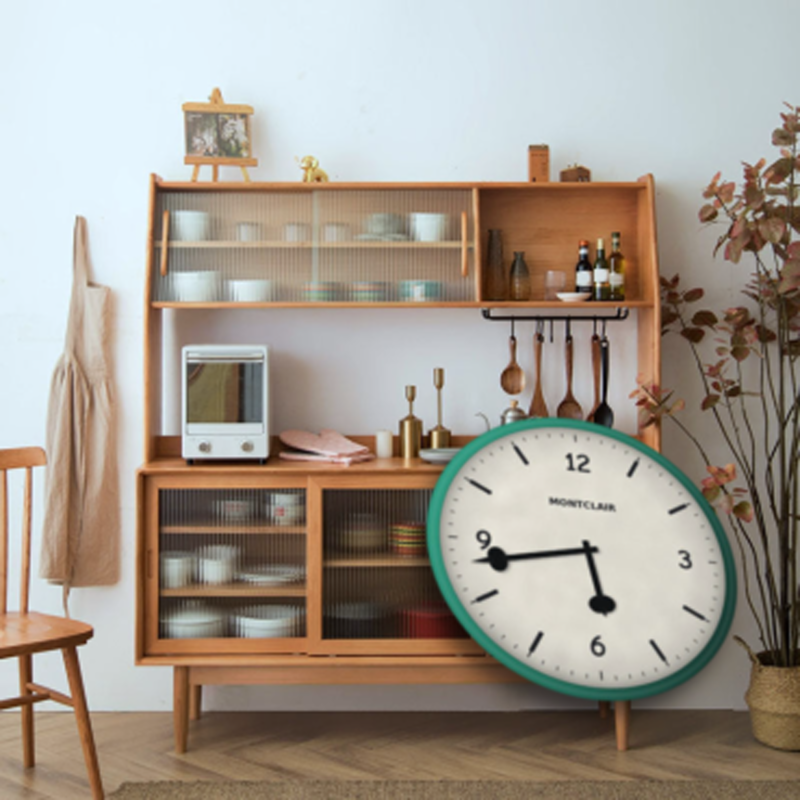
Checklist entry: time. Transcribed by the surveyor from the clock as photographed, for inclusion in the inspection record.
5:43
